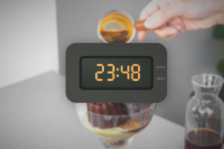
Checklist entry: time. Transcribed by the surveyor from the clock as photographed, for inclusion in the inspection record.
23:48
